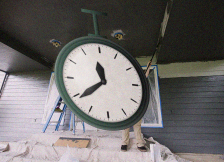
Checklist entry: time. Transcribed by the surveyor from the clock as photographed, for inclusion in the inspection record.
11:39
